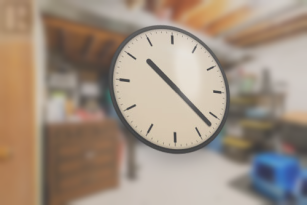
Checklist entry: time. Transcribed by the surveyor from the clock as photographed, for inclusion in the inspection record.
10:22
